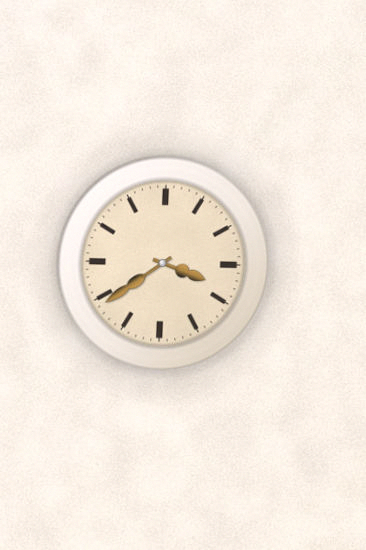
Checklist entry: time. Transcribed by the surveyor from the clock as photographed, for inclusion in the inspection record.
3:39
